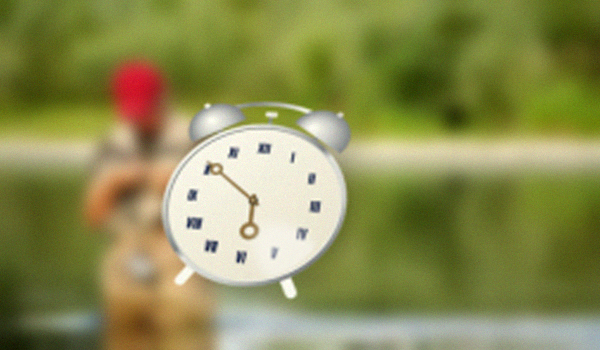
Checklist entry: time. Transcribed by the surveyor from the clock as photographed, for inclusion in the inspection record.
5:51
